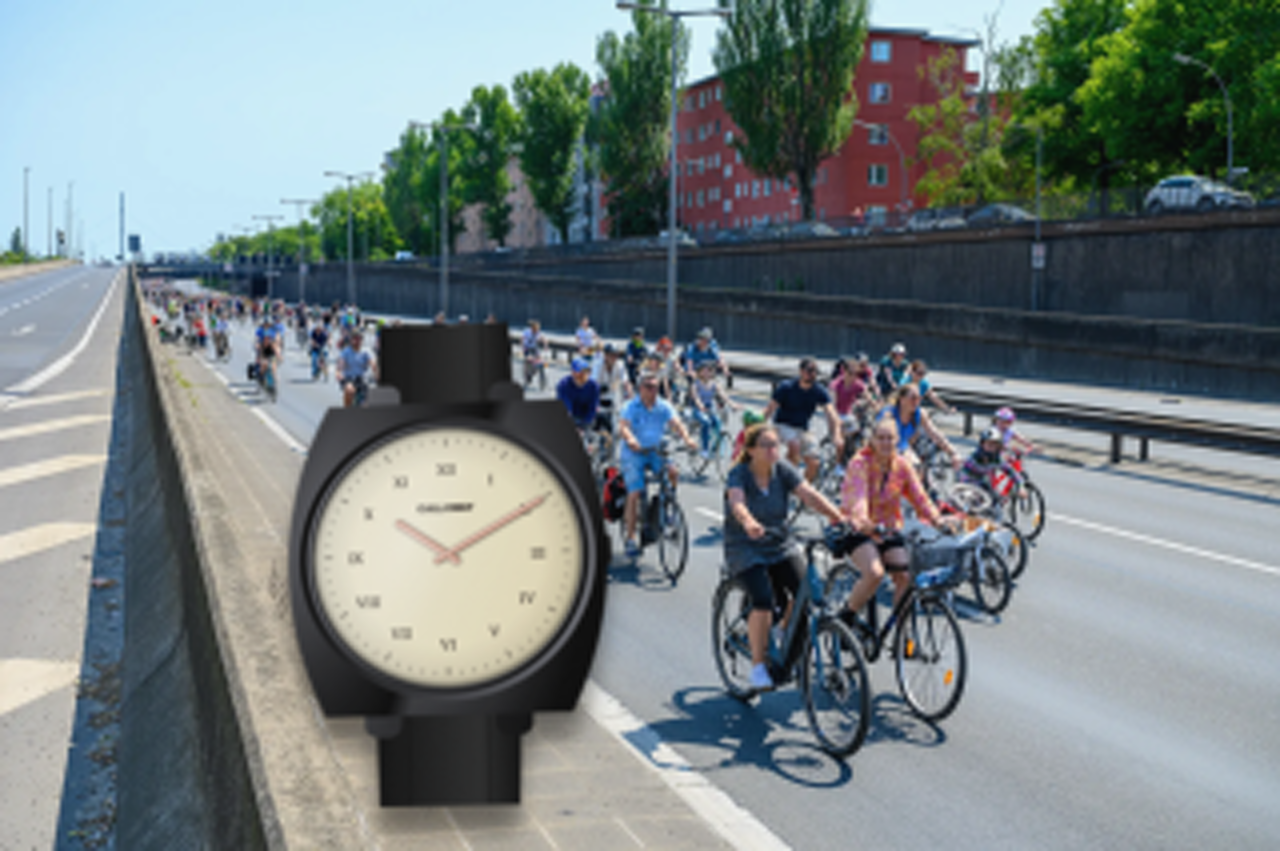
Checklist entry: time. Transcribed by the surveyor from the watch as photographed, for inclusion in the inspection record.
10:10
